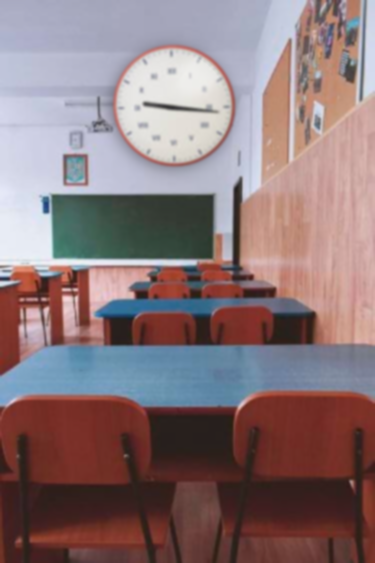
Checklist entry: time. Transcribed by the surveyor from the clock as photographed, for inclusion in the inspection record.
9:16
